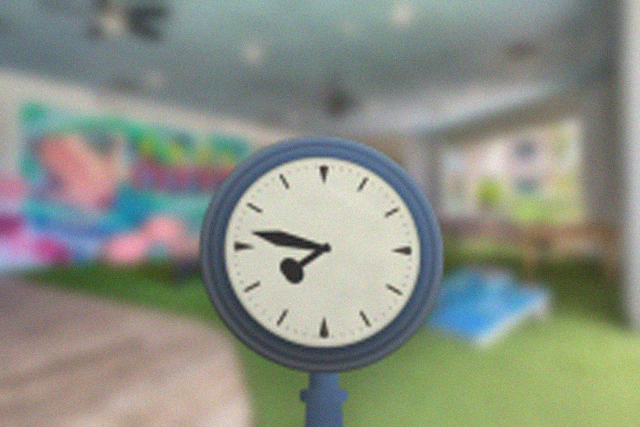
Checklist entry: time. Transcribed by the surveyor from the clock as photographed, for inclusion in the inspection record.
7:47
